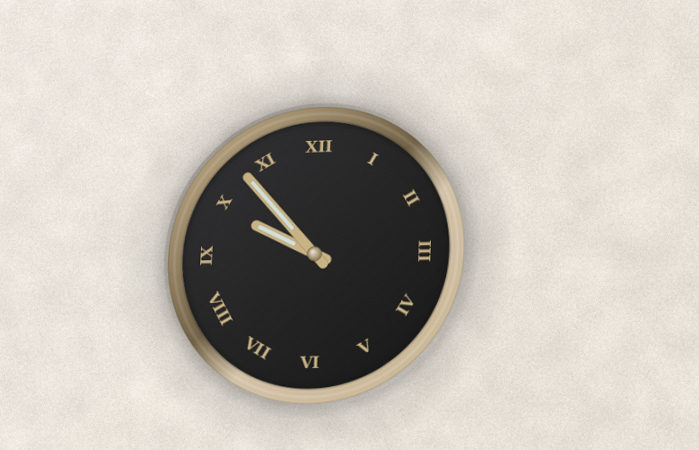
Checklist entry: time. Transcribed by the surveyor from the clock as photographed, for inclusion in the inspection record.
9:53
